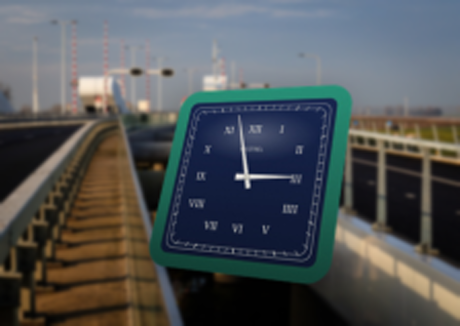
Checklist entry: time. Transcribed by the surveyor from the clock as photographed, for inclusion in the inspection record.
2:57
